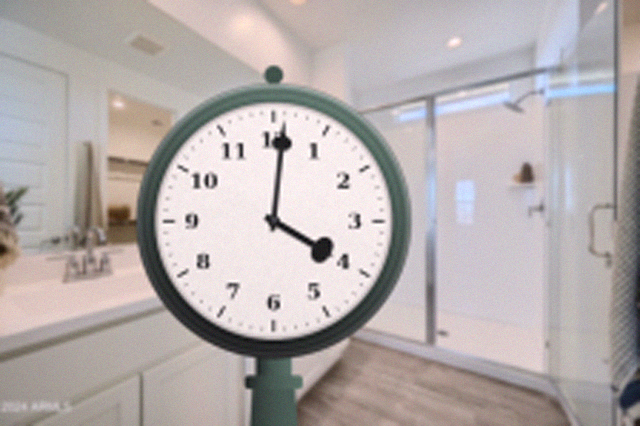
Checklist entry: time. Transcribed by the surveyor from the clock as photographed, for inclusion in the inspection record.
4:01
